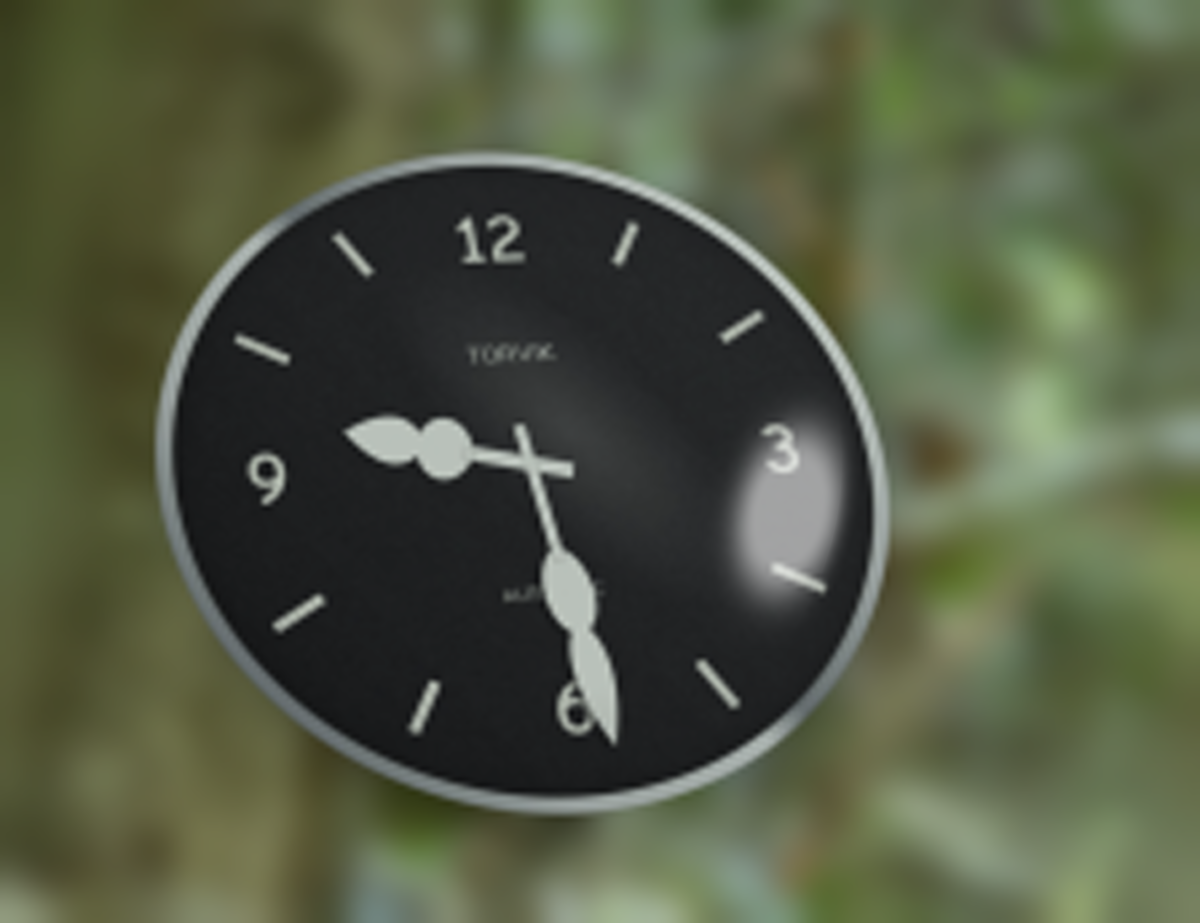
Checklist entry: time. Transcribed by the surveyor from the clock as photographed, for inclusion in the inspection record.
9:29
